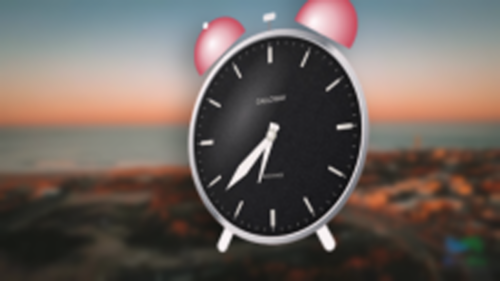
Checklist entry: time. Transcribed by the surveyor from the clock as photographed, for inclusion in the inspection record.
6:38
